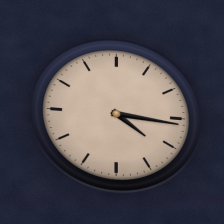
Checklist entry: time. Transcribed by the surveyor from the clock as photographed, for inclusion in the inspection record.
4:16
